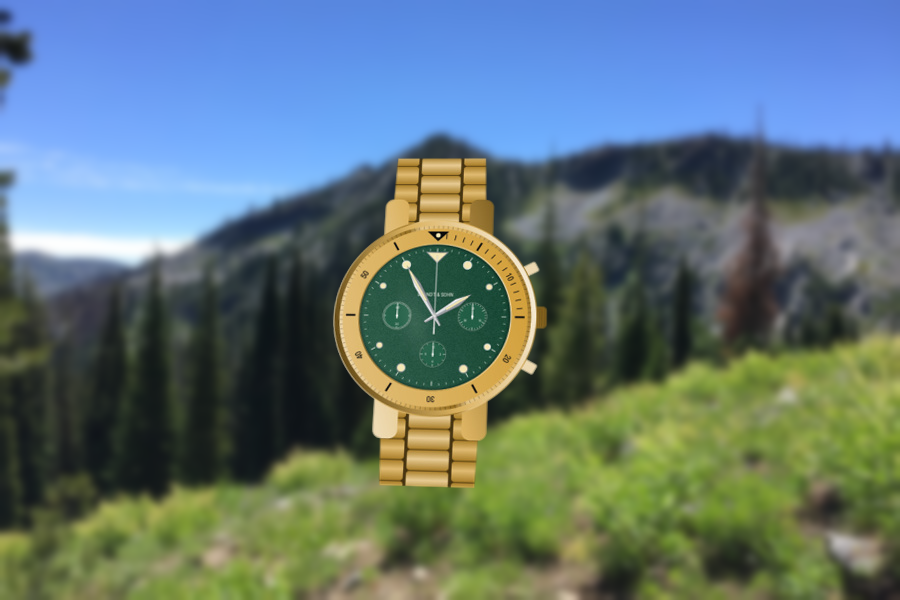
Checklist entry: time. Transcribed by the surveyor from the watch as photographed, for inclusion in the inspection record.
1:55
